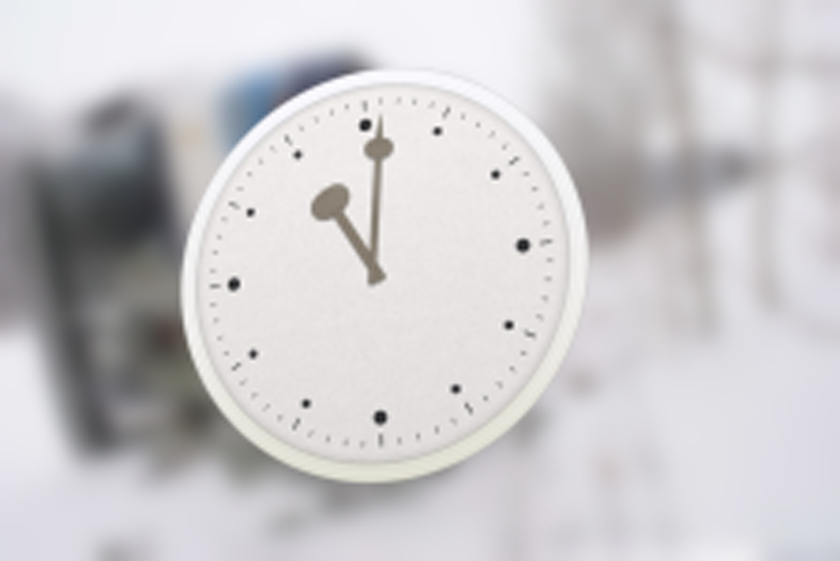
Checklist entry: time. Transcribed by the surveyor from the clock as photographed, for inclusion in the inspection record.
11:01
